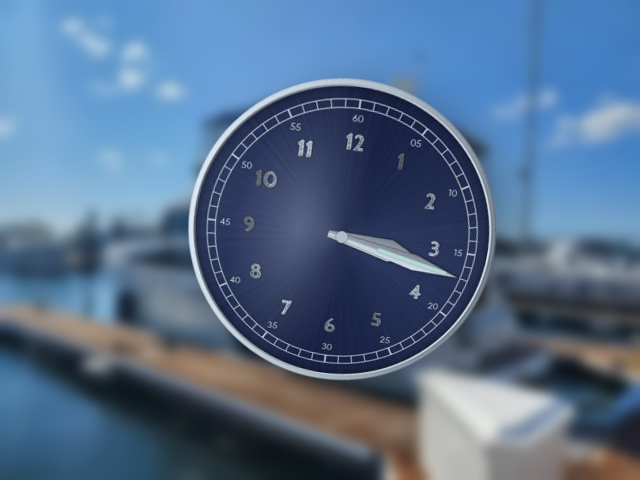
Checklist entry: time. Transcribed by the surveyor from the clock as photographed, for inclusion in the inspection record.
3:17
